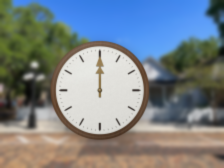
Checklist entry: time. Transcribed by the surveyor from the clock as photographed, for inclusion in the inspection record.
12:00
